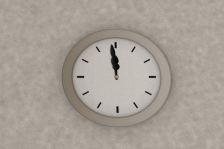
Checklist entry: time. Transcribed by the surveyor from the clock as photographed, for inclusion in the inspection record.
11:59
